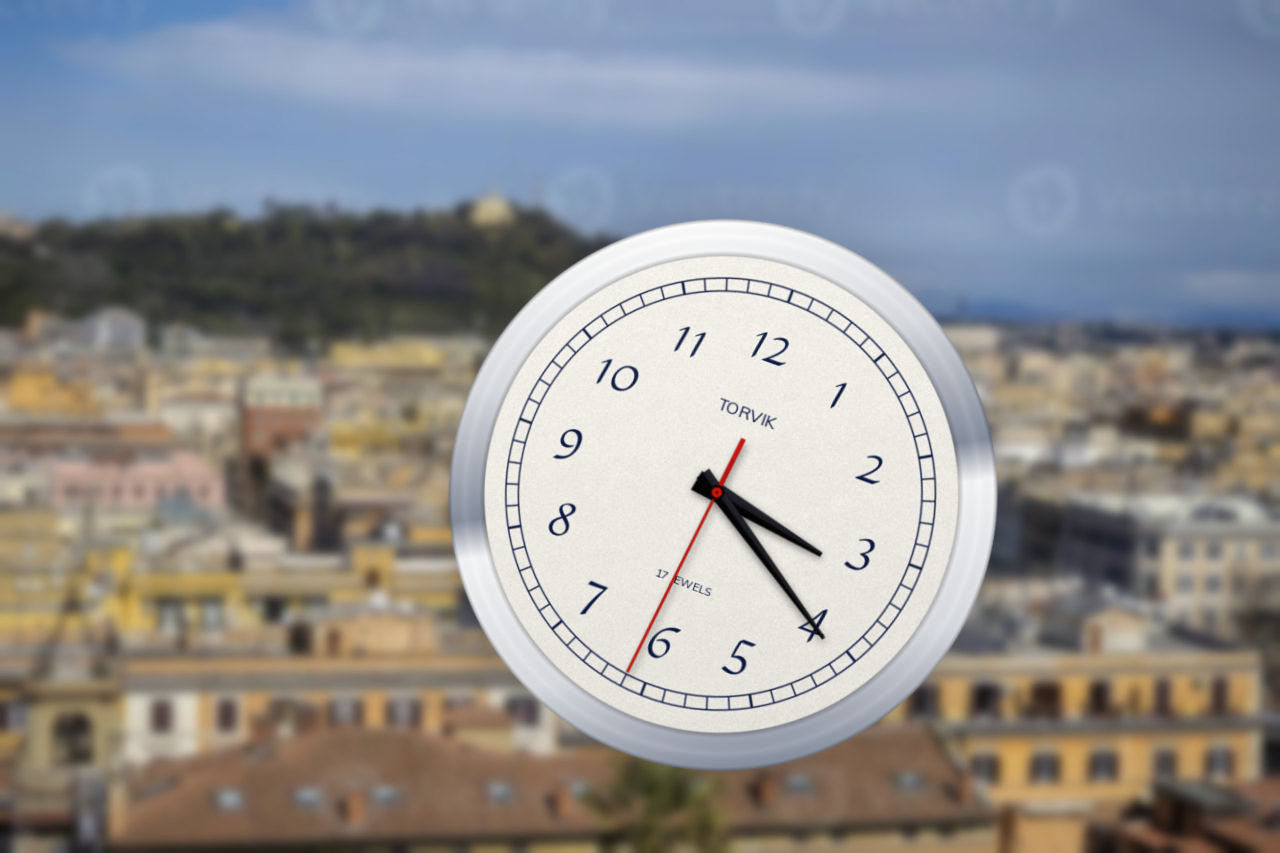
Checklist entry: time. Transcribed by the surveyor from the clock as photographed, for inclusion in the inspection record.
3:20:31
